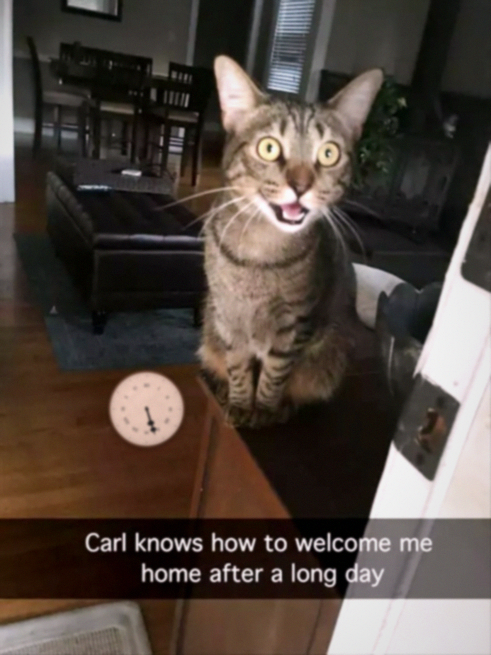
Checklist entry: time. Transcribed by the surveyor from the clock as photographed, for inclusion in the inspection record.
5:27
